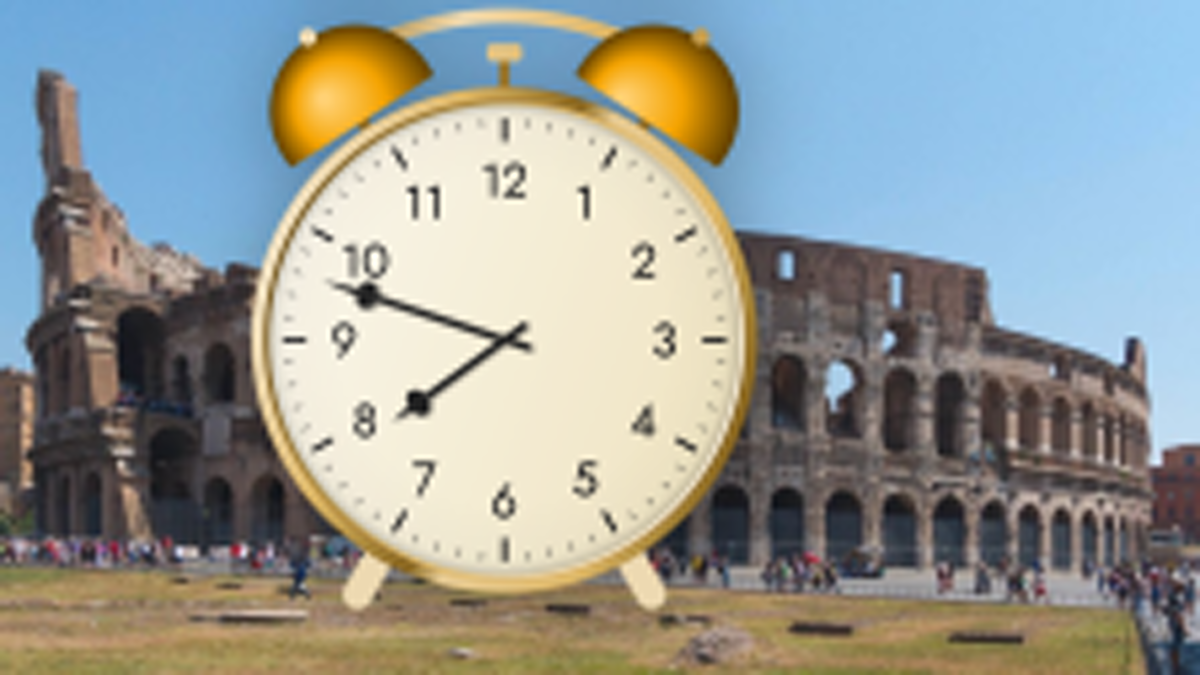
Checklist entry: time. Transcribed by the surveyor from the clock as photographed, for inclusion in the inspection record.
7:48
